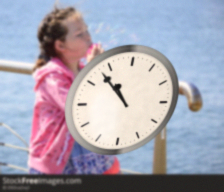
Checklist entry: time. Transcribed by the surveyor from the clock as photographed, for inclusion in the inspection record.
10:53
